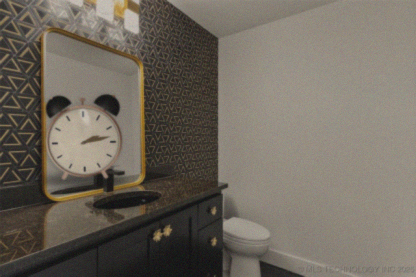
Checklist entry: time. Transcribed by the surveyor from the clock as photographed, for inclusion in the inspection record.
2:13
